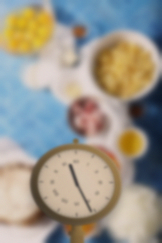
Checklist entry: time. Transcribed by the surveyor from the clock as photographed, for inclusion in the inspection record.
11:26
